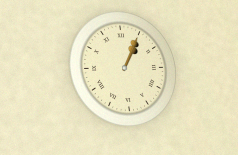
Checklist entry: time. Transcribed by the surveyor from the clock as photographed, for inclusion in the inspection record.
1:05
